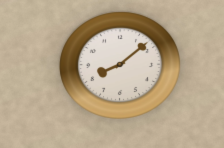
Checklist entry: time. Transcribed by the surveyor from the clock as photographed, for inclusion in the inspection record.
8:08
